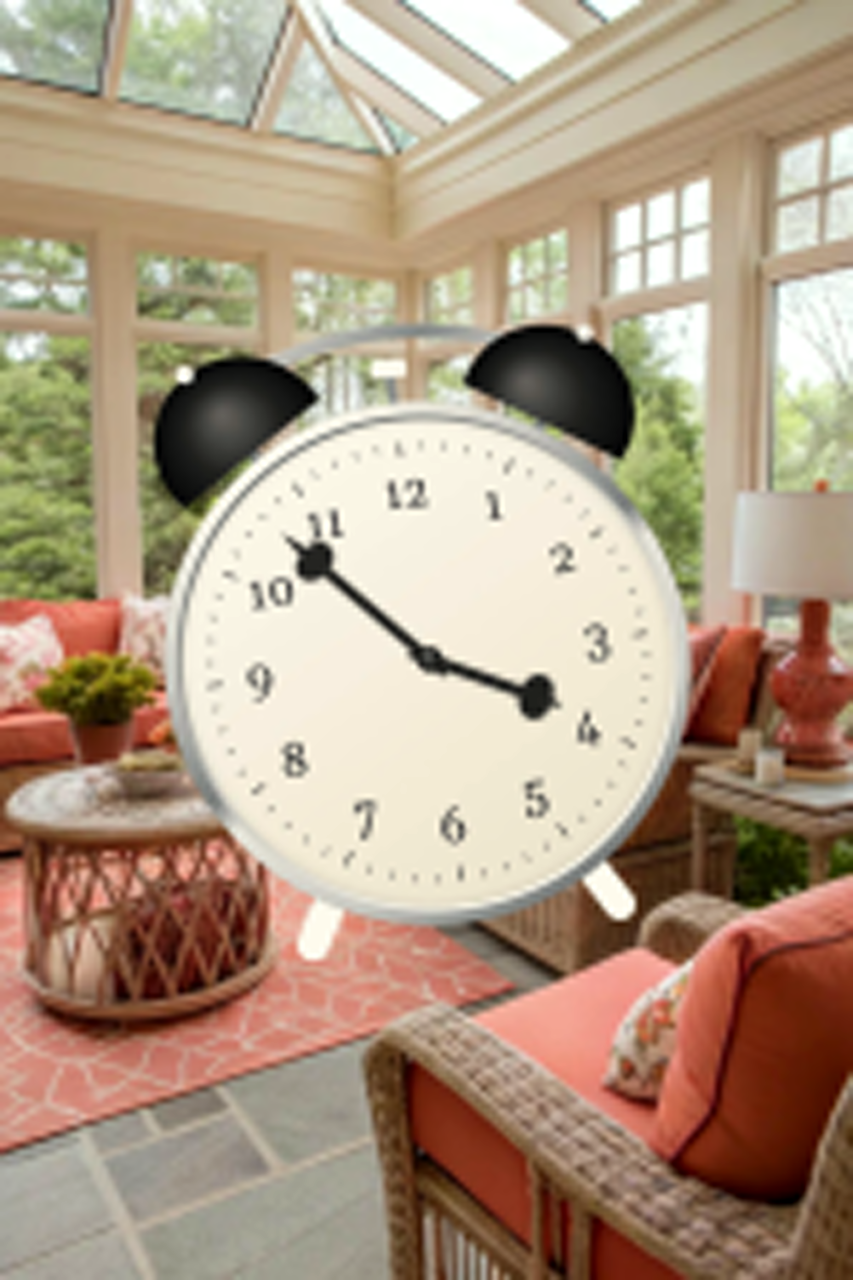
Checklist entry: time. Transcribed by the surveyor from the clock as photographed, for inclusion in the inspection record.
3:53
